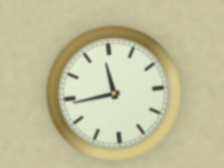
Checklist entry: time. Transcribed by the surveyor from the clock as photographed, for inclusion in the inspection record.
11:44
